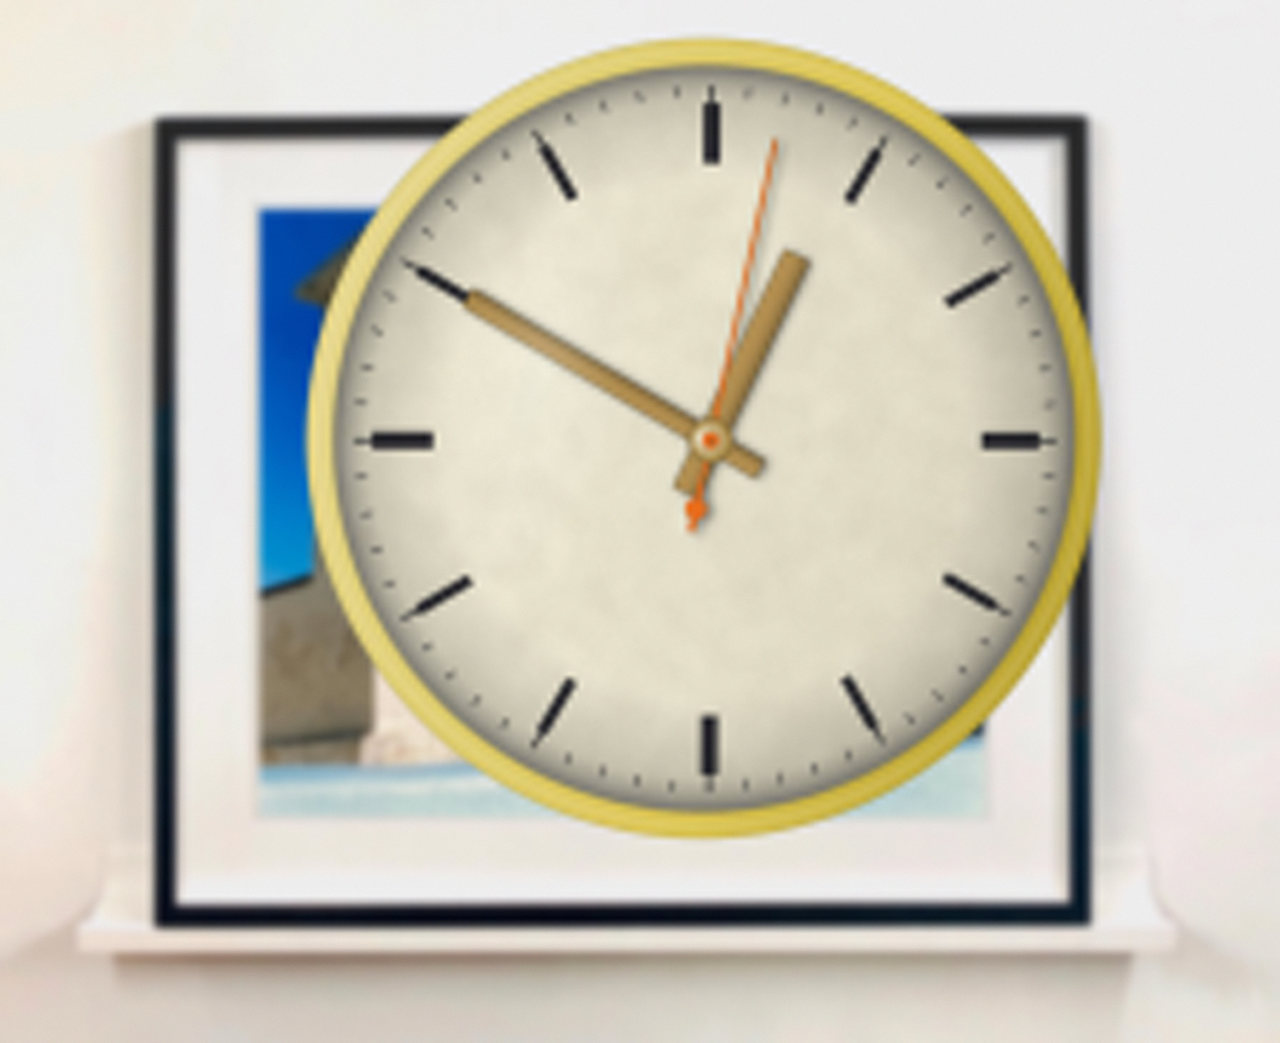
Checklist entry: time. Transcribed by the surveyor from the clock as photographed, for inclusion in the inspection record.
12:50:02
